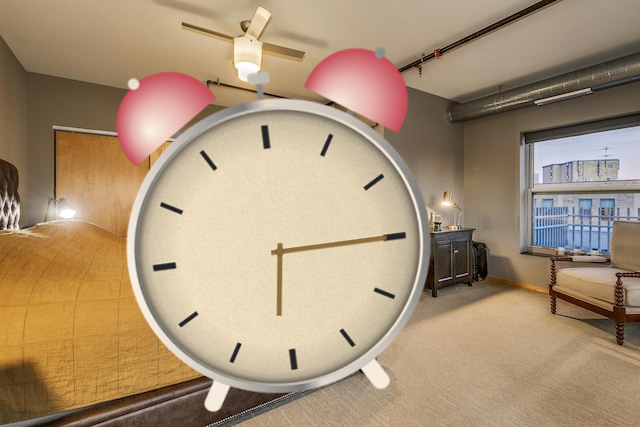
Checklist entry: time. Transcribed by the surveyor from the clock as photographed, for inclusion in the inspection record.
6:15
